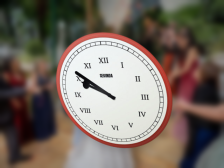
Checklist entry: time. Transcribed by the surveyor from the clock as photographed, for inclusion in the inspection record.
9:51
